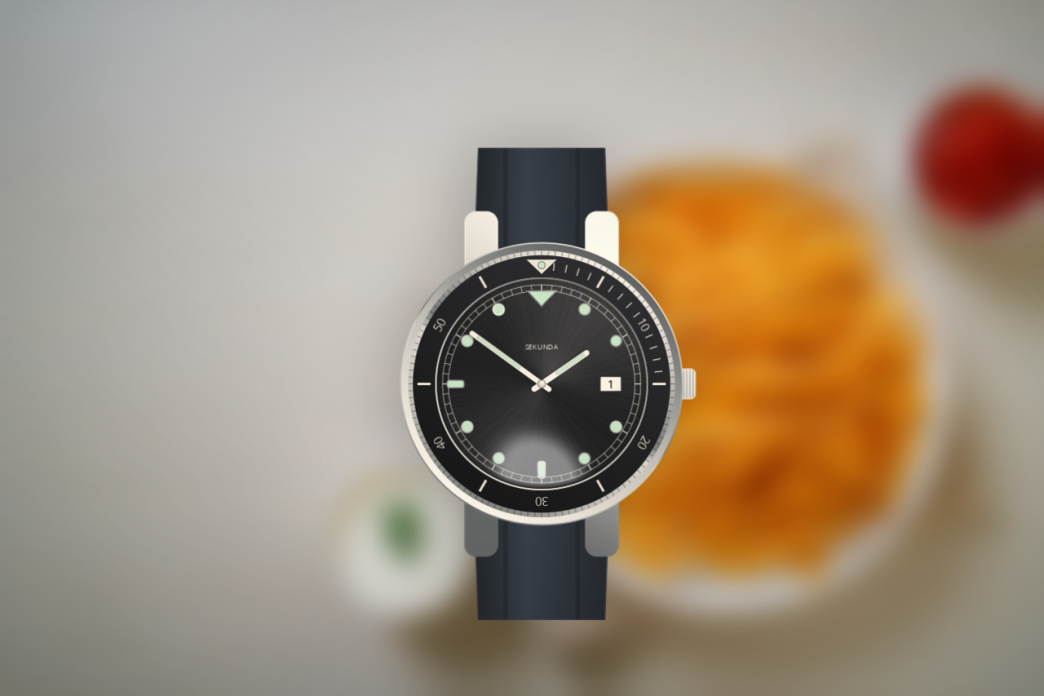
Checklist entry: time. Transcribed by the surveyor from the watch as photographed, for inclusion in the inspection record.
1:51
